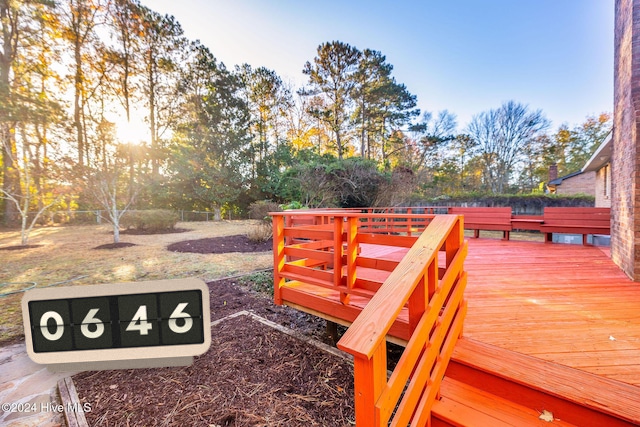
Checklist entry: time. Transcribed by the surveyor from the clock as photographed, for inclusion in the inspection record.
6:46
